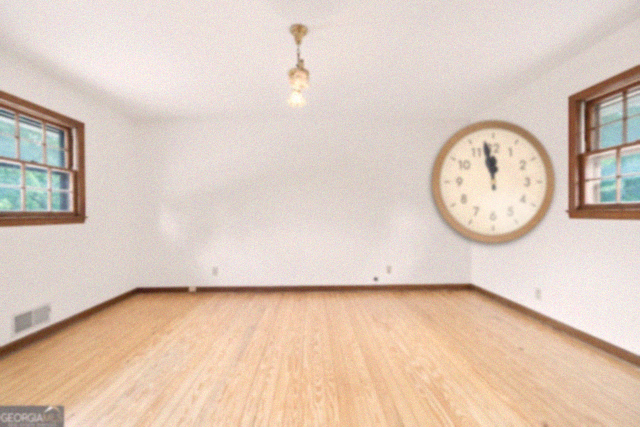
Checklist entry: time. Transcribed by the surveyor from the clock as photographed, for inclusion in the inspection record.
11:58
